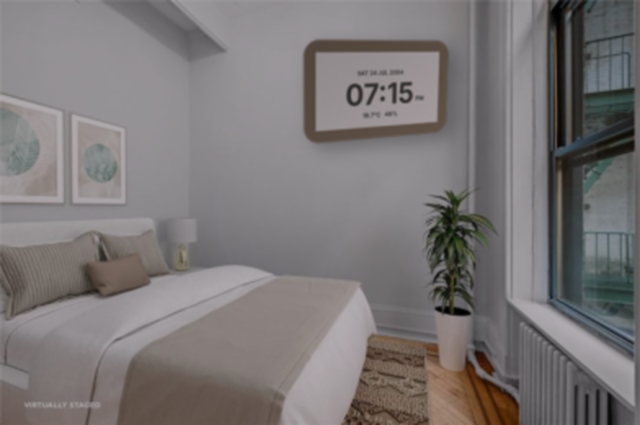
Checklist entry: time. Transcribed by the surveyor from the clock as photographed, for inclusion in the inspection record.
7:15
